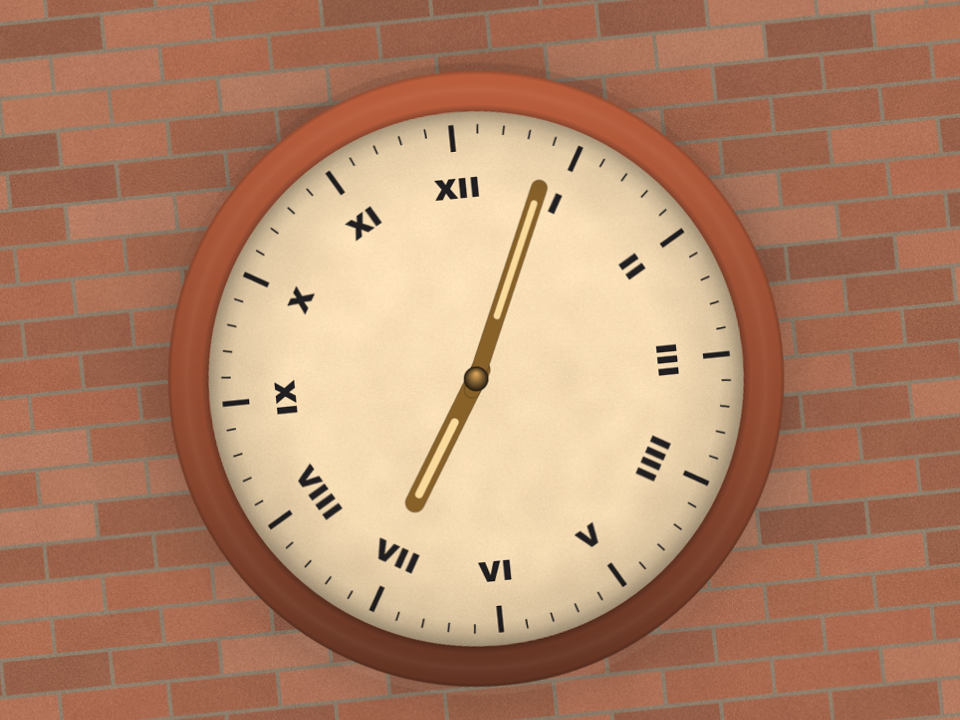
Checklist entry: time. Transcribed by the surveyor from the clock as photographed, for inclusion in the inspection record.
7:04
